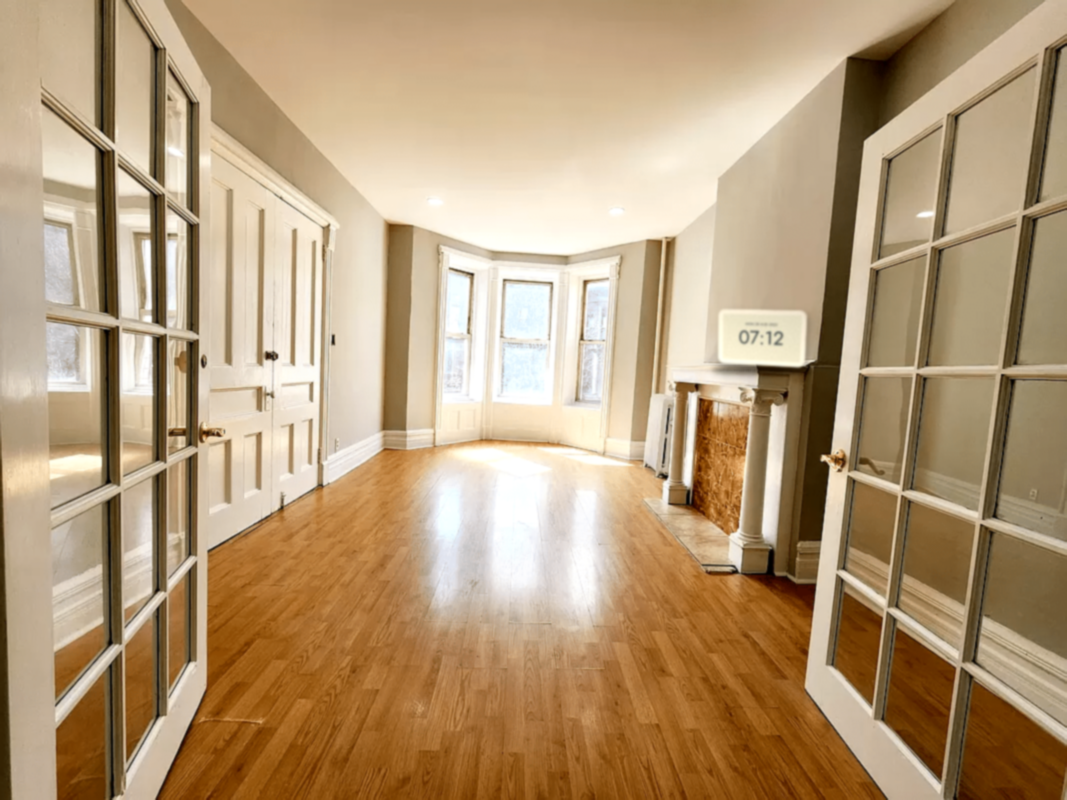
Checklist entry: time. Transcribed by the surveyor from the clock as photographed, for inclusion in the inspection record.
7:12
